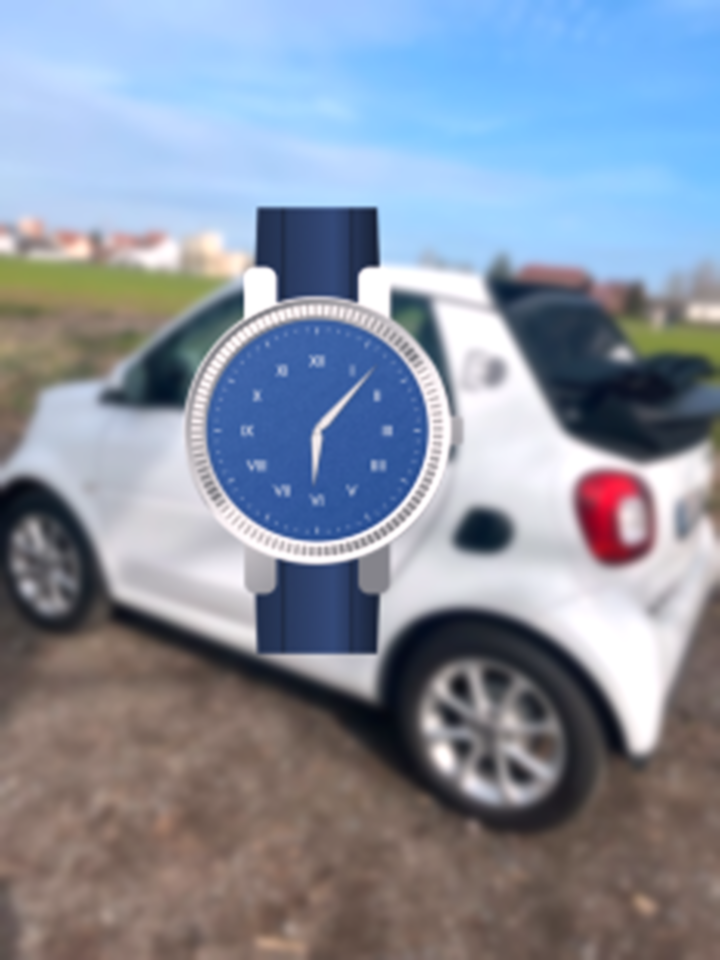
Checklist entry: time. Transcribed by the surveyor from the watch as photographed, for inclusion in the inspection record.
6:07
